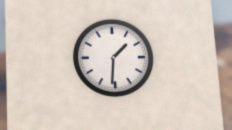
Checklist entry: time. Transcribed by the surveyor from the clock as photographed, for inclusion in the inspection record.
1:31
